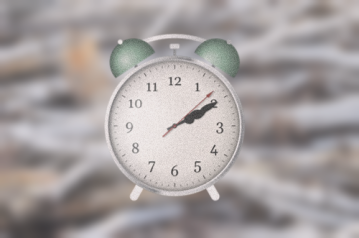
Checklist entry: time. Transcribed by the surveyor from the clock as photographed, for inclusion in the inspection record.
2:10:08
